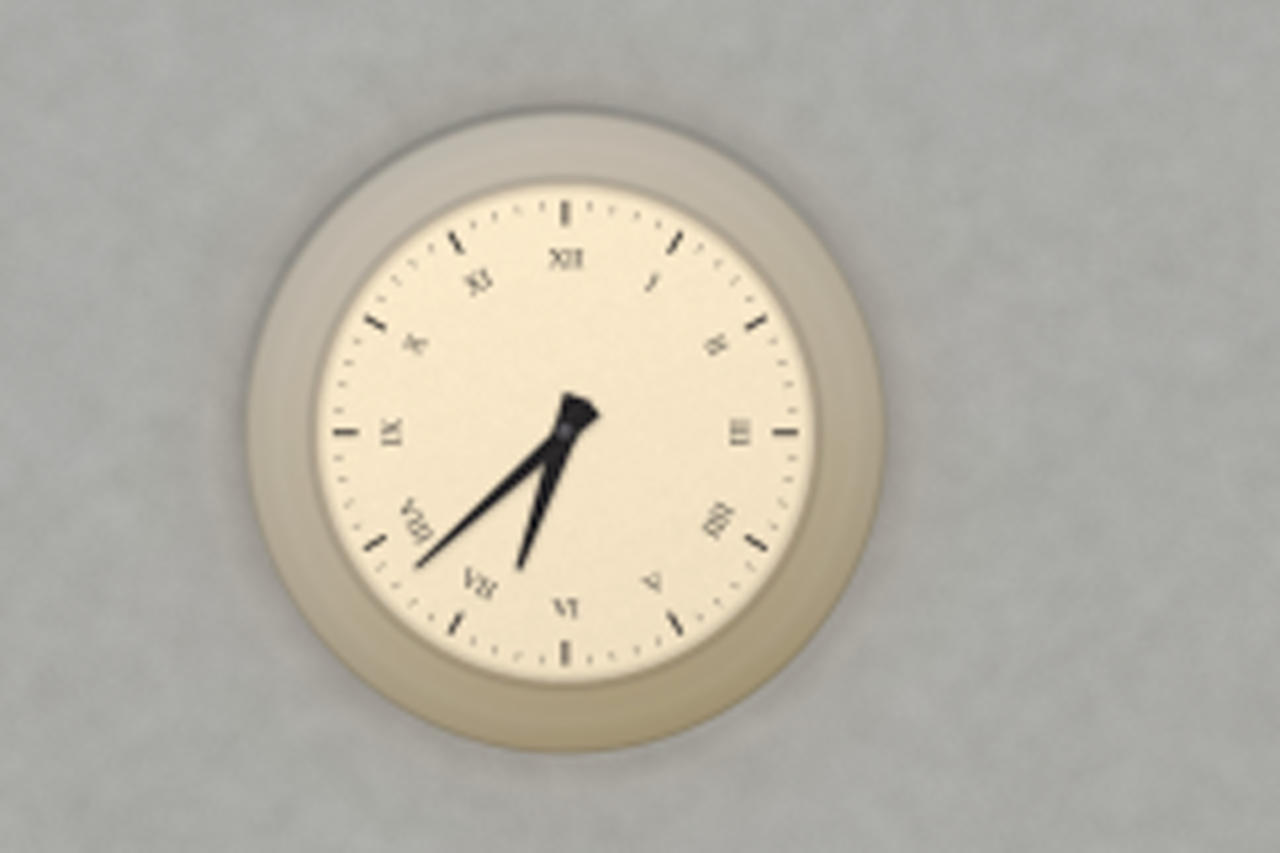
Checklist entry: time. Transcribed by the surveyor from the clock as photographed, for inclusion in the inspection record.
6:38
